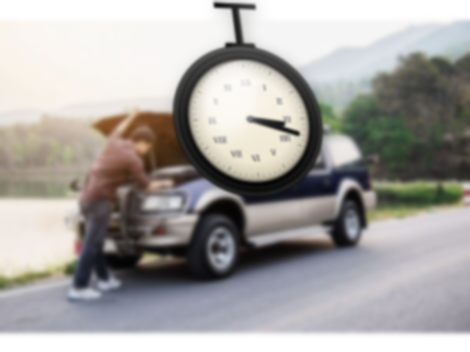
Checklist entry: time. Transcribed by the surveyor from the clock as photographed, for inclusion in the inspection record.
3:18
